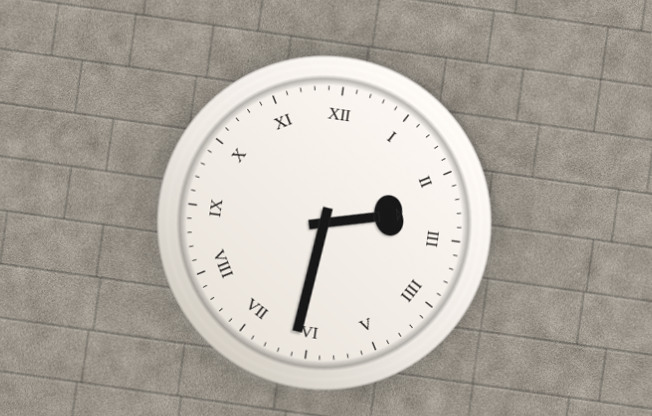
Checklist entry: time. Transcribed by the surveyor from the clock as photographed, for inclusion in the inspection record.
2:31
